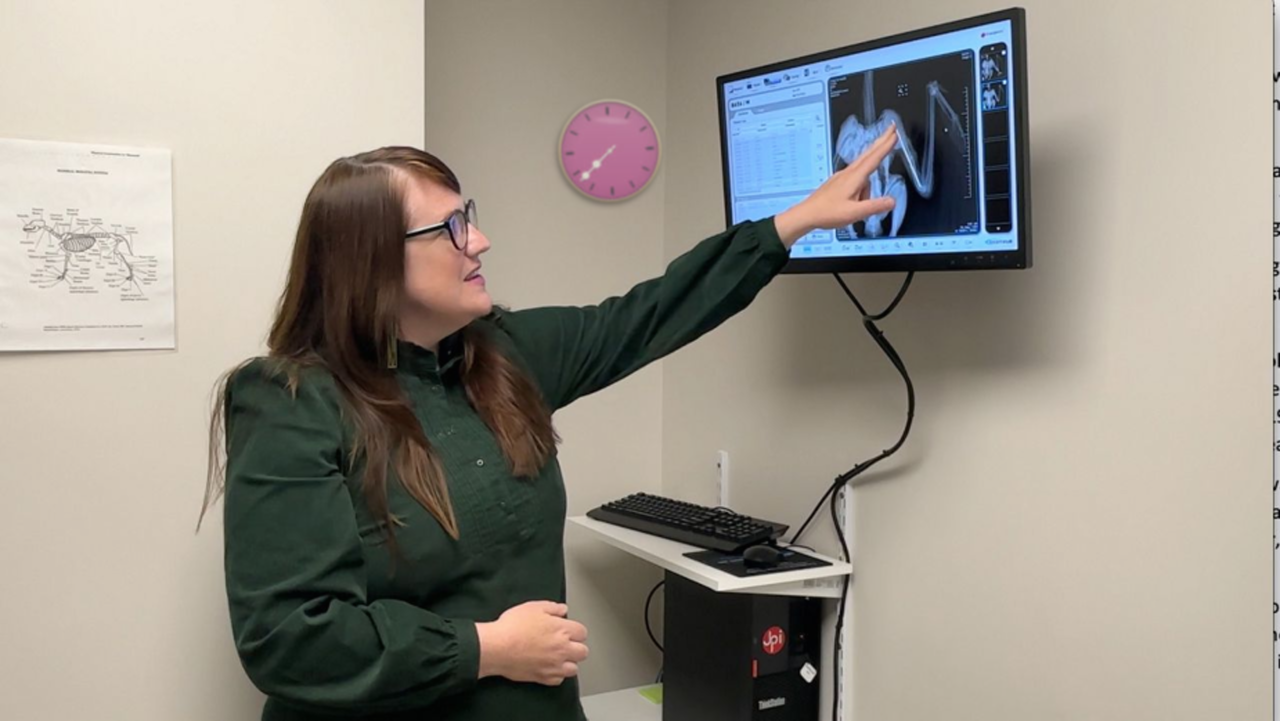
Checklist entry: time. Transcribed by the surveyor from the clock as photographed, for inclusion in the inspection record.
7:38
